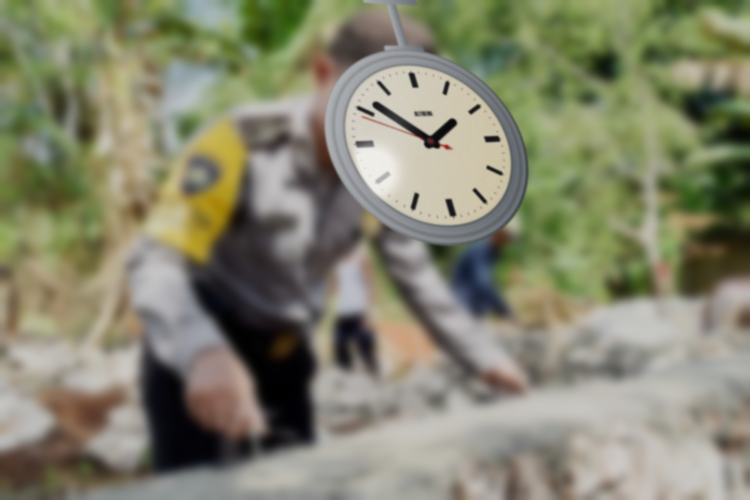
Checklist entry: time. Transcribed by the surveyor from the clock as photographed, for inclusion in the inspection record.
1:51:49
